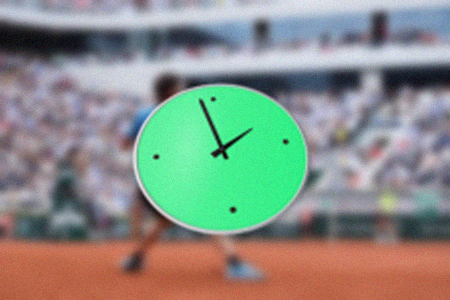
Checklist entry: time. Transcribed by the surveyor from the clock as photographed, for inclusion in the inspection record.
1:58
